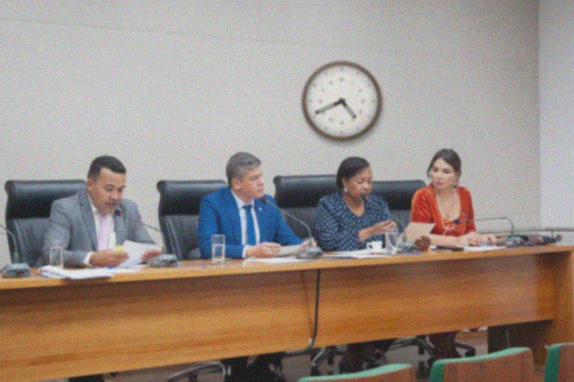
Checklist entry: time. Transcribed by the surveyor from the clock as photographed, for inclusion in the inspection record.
4:41
